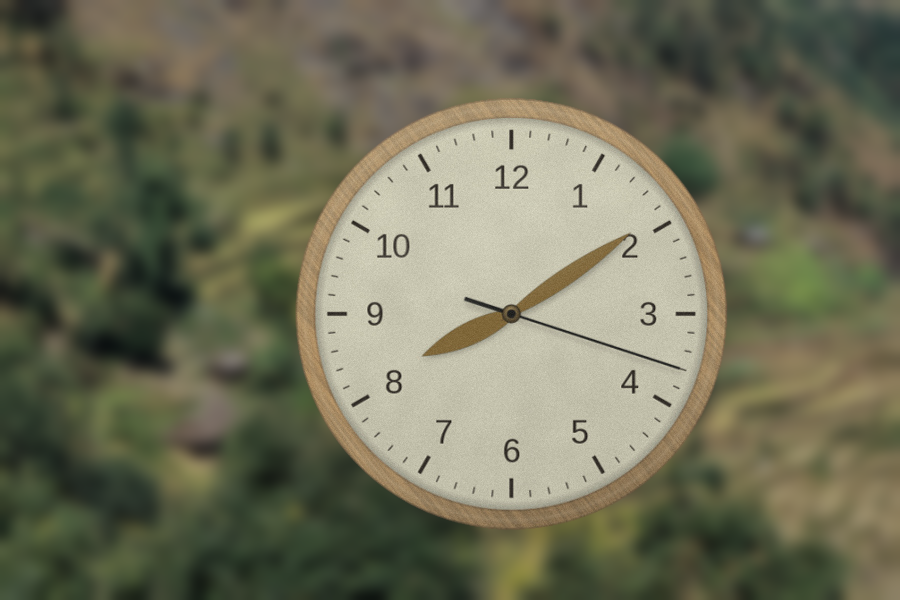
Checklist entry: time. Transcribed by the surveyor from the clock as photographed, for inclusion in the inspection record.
8:09:18
